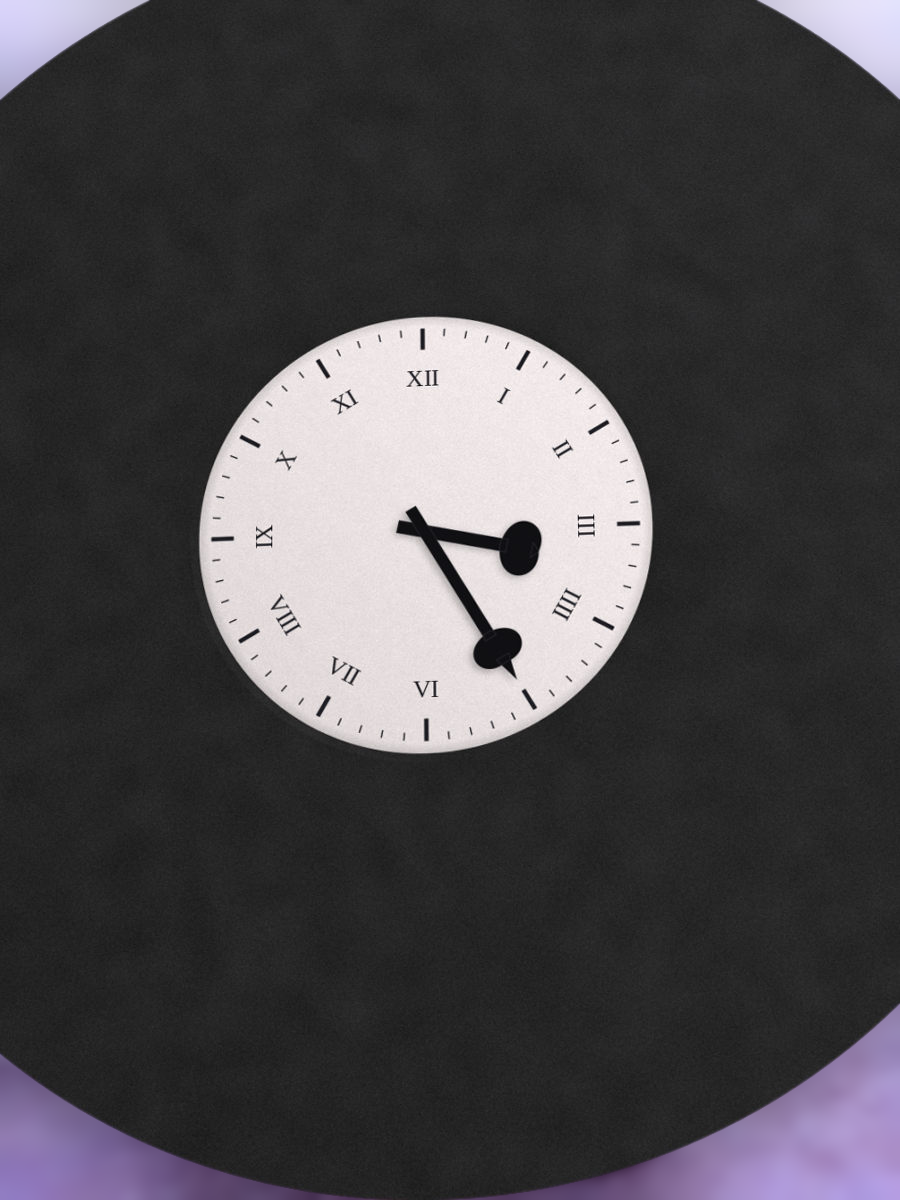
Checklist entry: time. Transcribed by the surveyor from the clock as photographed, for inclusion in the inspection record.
3:25
